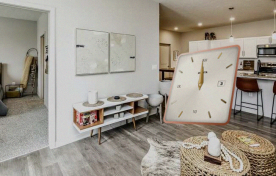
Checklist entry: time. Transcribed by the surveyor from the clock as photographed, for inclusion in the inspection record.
11:59
